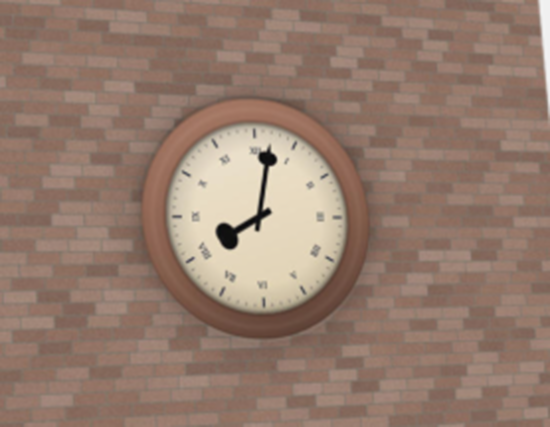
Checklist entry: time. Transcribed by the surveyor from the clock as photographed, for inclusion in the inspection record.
8:02
